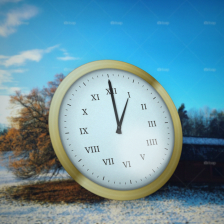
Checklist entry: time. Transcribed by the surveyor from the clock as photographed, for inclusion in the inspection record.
1:00
